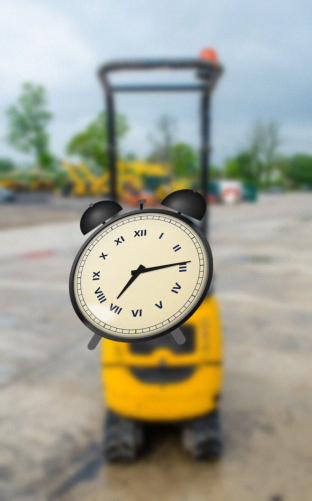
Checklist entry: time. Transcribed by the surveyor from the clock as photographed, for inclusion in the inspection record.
7:14
